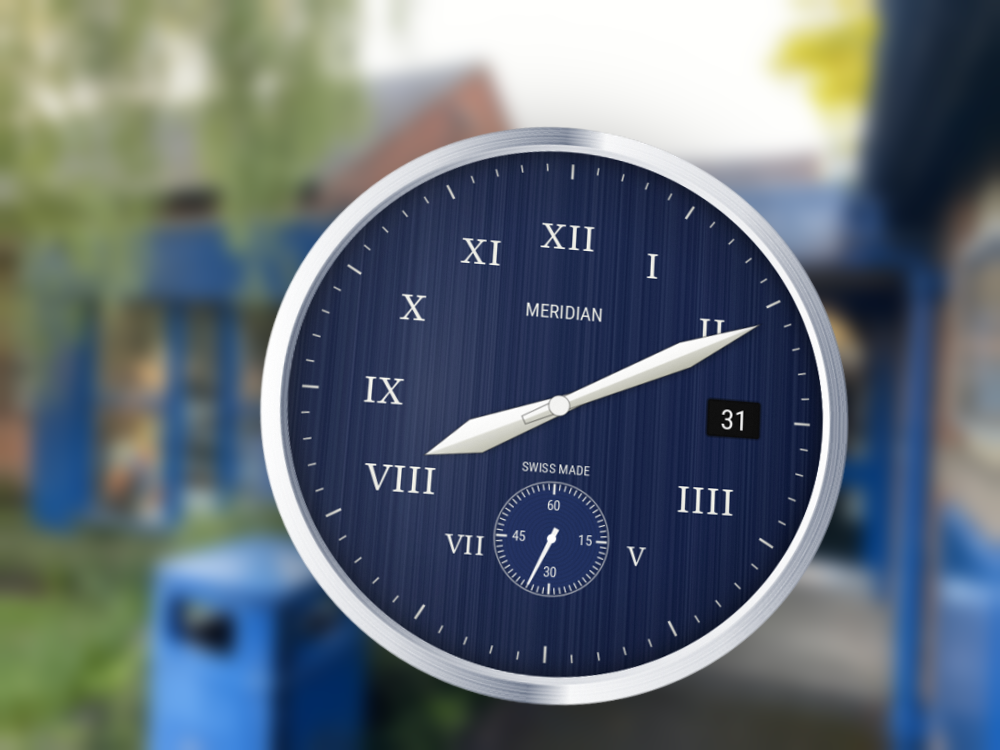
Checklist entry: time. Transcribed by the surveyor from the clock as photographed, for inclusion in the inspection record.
8:10:34
